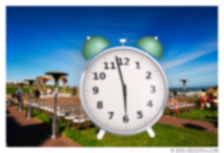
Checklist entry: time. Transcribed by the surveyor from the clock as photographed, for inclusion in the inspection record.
5:58
